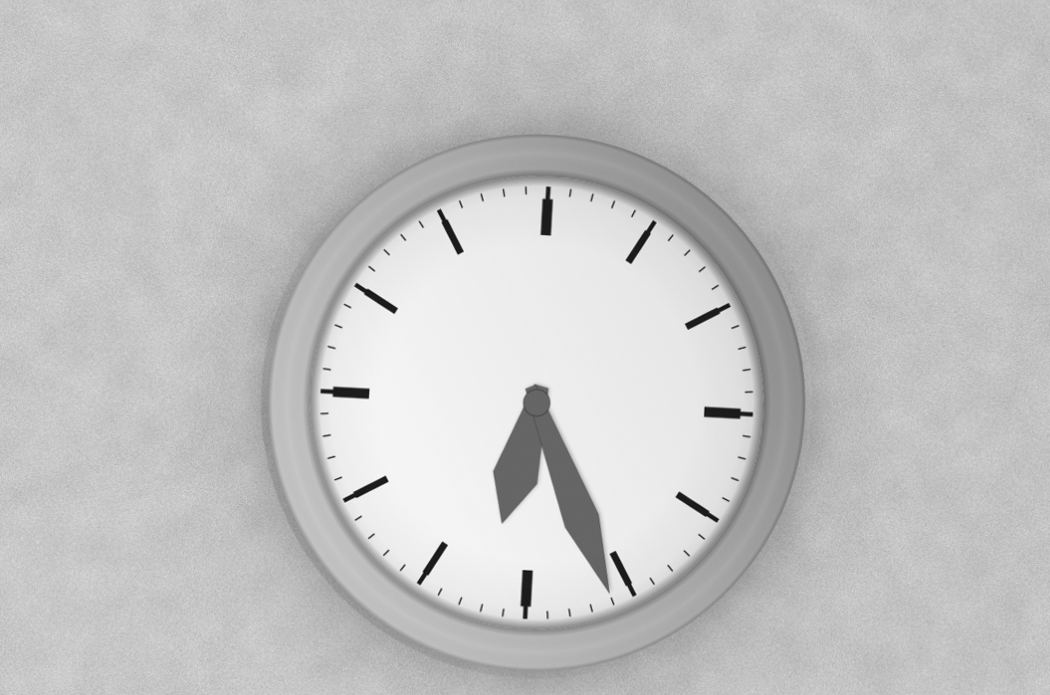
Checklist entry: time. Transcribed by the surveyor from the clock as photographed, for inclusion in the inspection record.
6:26
